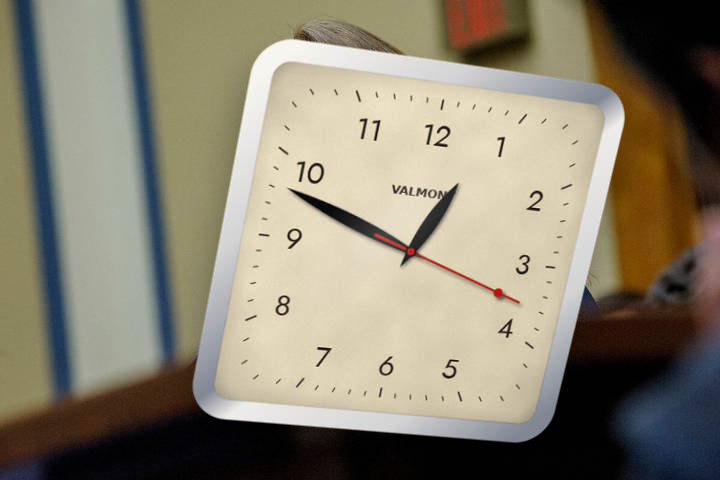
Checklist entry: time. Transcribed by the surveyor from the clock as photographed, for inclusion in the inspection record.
12:48:18
